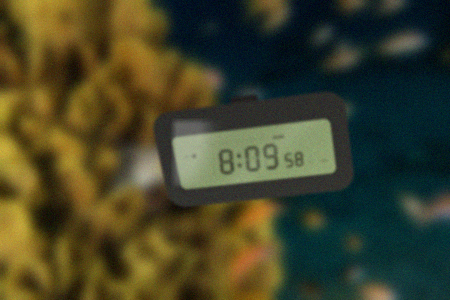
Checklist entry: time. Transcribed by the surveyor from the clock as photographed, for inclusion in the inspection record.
8:09:58
